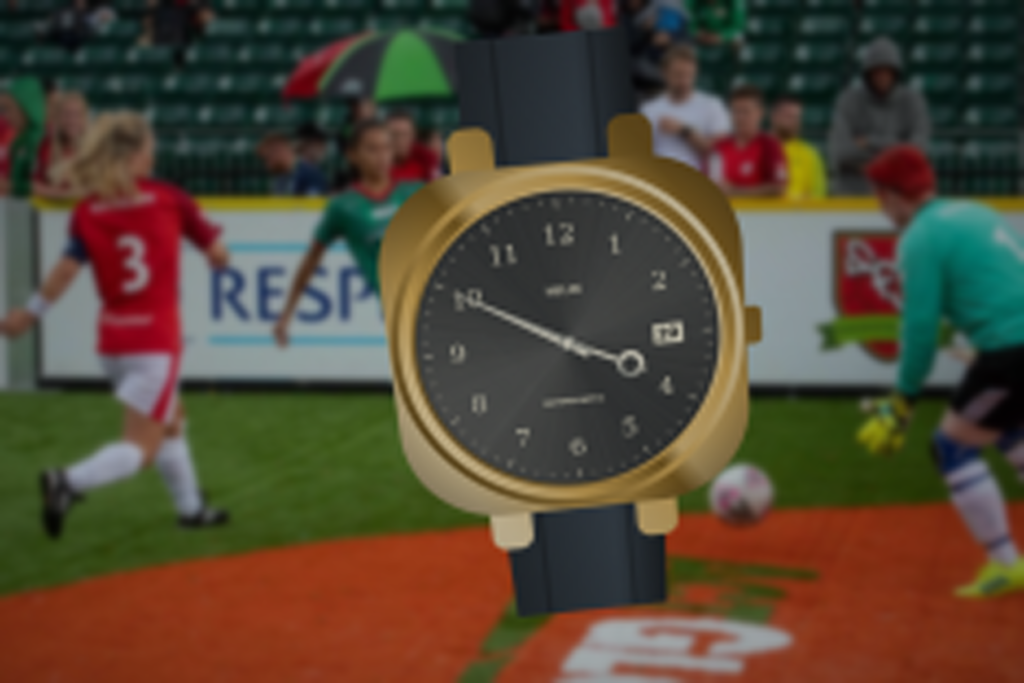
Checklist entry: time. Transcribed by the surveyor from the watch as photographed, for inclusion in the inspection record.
3:50
